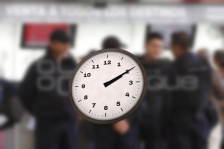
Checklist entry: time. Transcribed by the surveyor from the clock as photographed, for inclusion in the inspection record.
2:10
